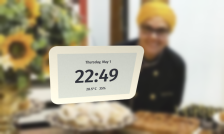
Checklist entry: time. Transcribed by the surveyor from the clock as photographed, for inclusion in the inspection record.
22:49
